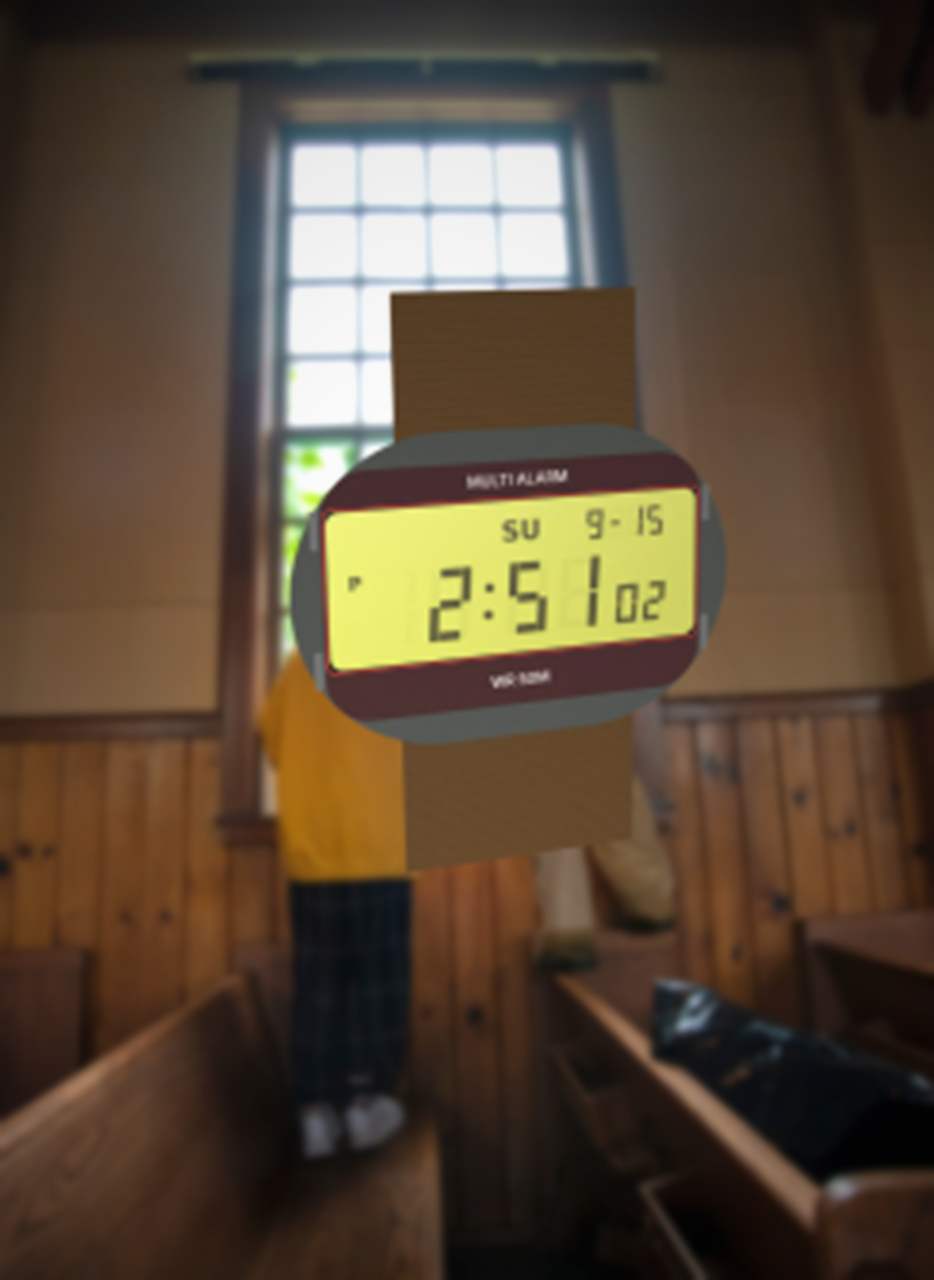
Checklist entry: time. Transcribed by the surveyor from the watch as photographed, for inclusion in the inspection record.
2:51:02
